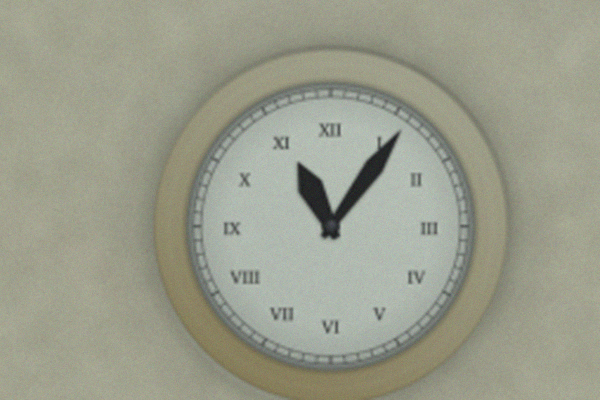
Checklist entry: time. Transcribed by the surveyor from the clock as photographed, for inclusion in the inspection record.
11:06
